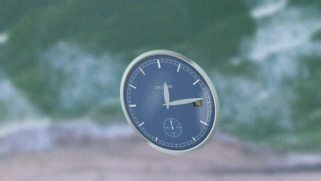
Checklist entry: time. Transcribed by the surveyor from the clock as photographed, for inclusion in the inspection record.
12:14
